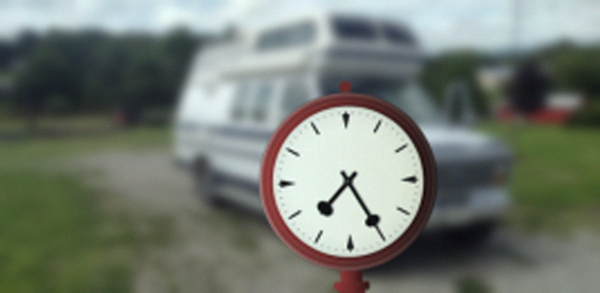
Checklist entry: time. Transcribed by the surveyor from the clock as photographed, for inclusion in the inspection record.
7:25
